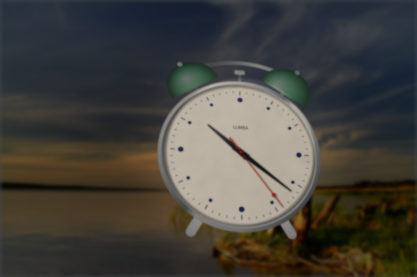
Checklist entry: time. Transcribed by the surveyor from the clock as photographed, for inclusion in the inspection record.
10:21:24
